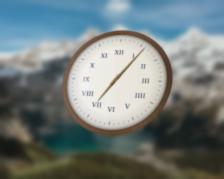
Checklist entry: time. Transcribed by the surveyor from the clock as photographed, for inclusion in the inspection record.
7:06
